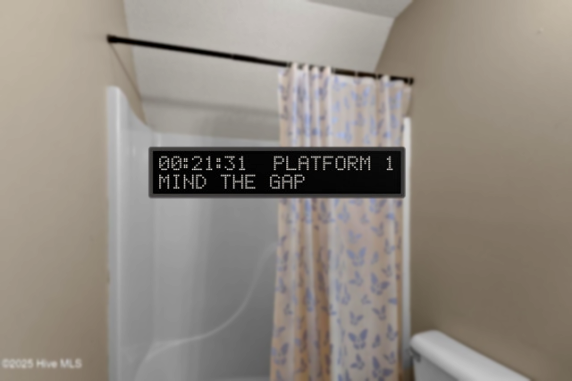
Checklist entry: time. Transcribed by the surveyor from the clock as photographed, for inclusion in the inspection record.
0:21:31
